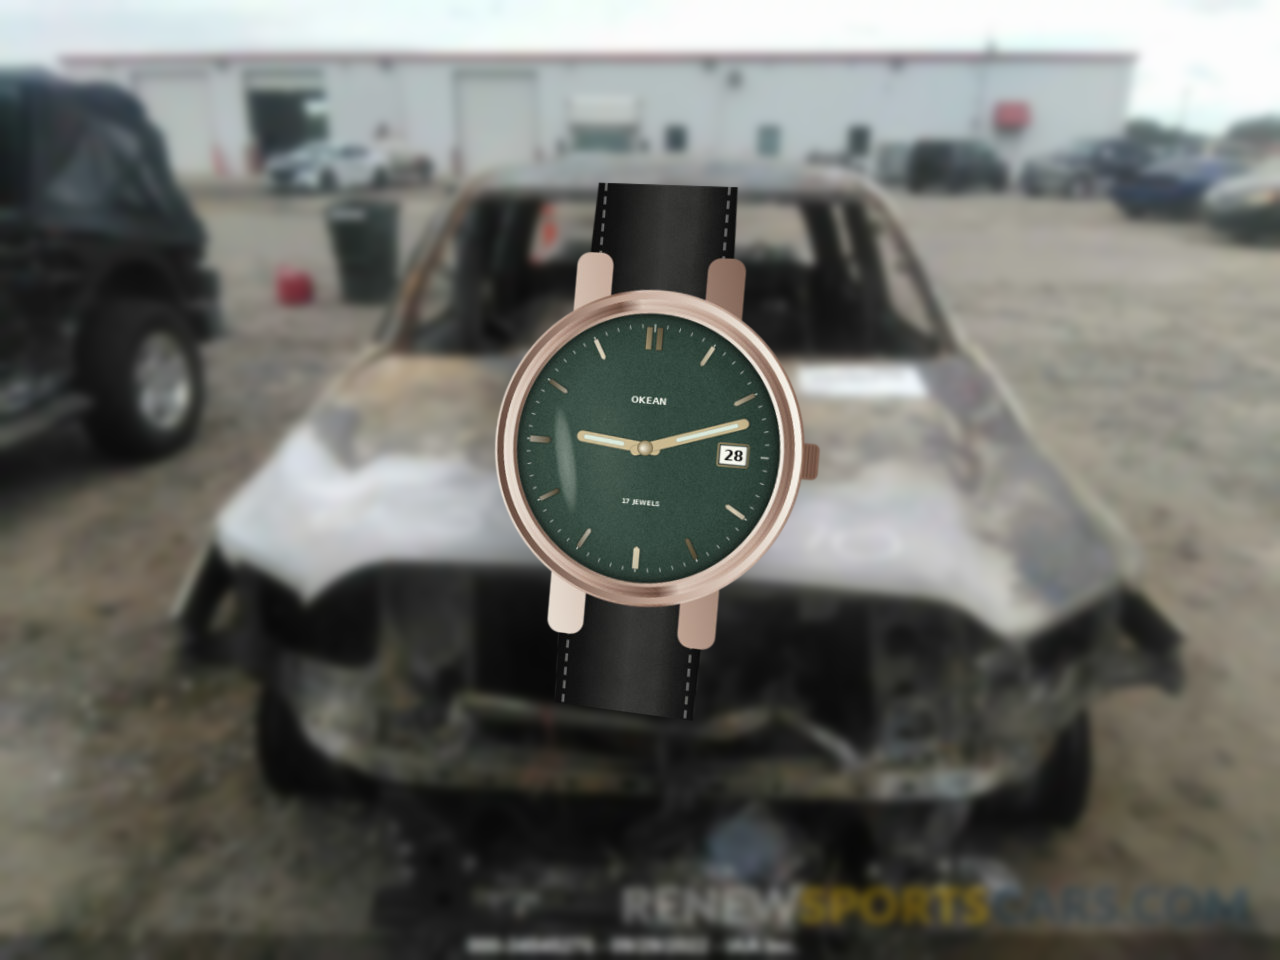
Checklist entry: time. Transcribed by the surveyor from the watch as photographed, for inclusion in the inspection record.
9:12
